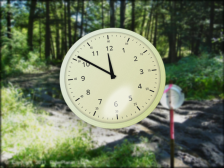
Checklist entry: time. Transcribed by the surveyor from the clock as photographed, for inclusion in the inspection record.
11:51
